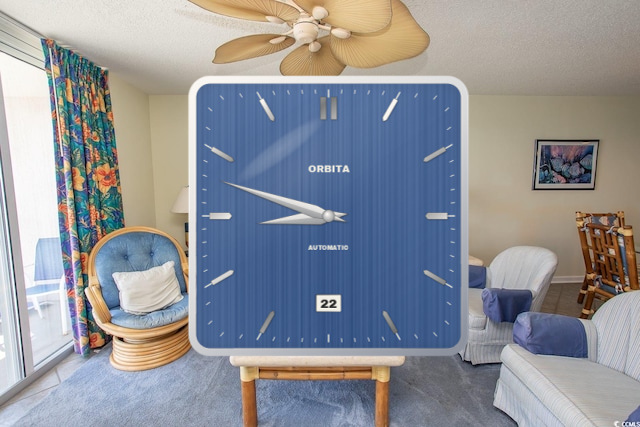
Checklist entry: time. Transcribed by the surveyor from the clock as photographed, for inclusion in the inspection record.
8:48
